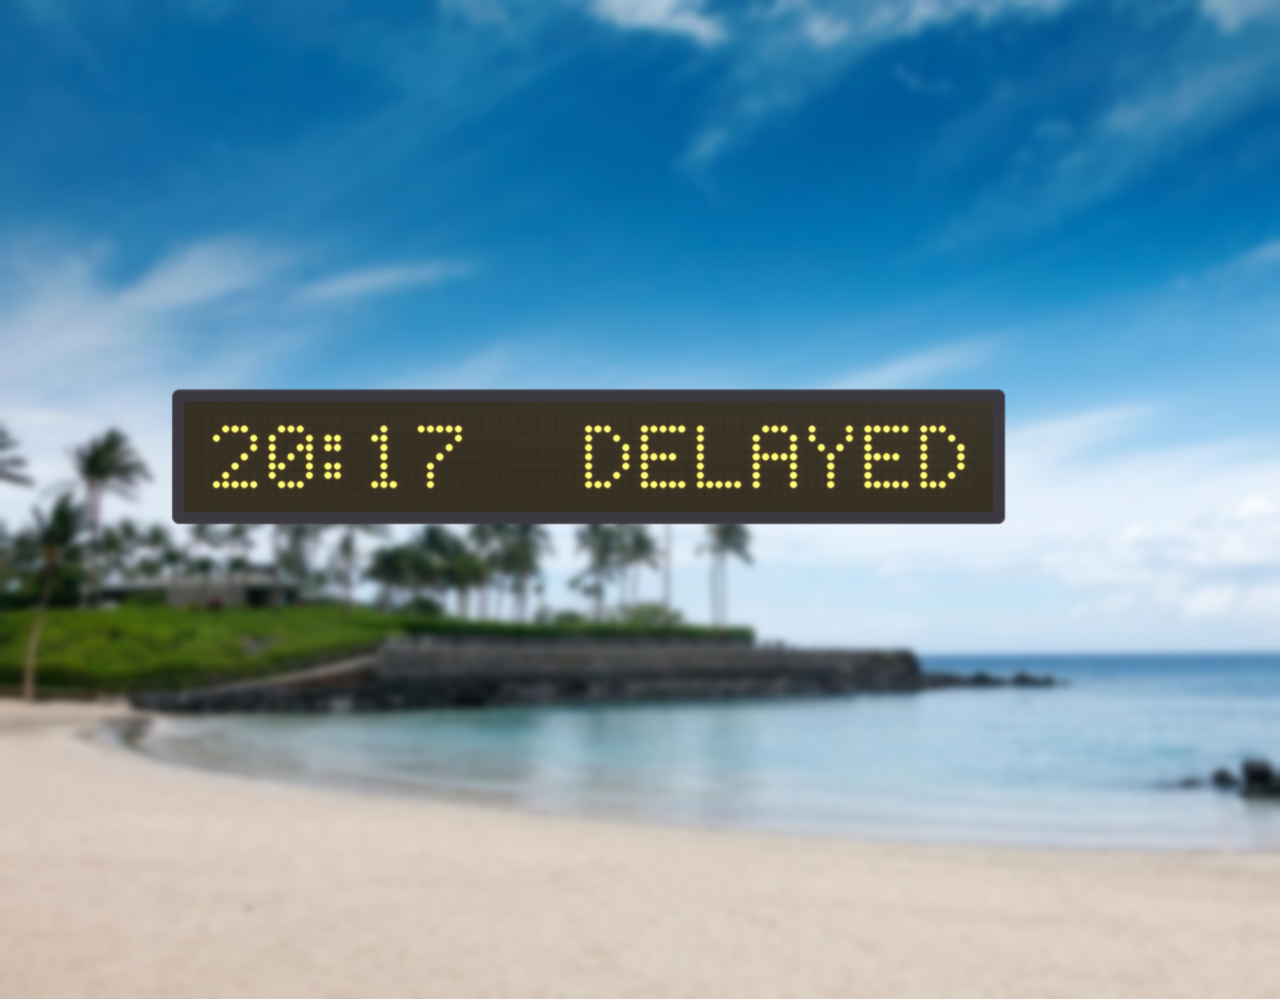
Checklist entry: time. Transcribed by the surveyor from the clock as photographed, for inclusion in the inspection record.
20:17
